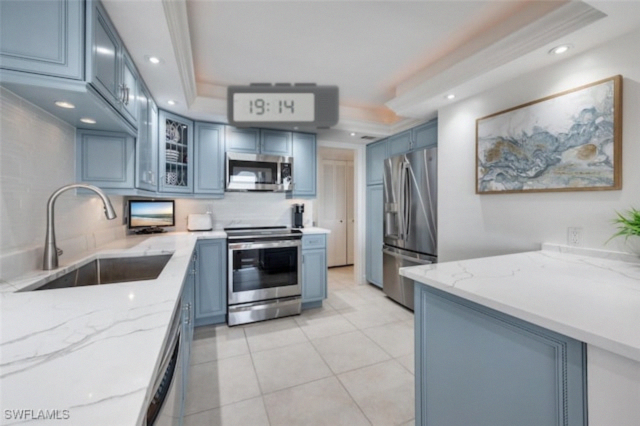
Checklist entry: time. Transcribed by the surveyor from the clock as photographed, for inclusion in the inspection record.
19:14
